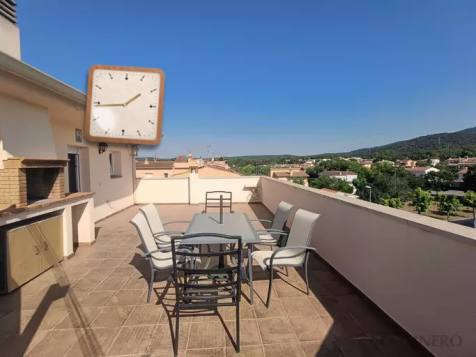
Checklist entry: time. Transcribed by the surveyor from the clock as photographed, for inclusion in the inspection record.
1:44
